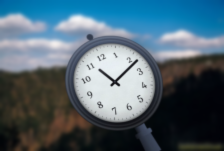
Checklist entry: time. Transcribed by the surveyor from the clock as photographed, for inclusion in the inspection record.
11:12
